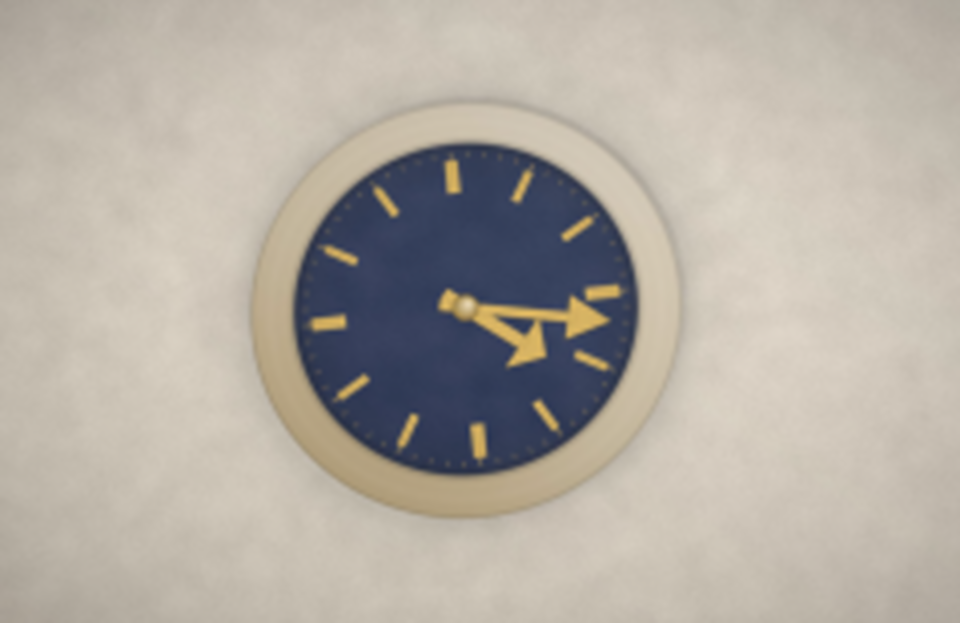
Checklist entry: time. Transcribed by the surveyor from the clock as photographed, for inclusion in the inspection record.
4:17
